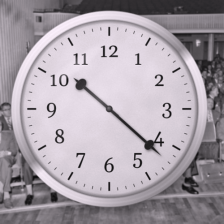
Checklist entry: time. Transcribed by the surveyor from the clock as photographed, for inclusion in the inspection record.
10:22
